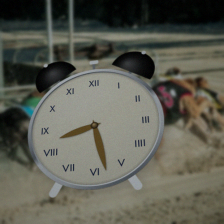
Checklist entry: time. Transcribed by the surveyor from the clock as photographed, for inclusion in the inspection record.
8:28
